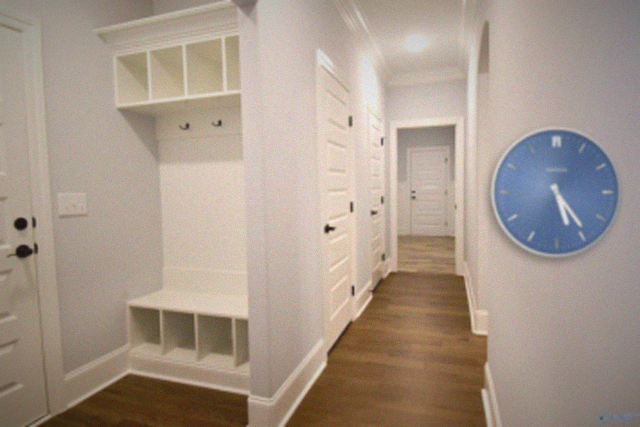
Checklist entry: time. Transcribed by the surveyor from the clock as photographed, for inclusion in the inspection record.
5:24
